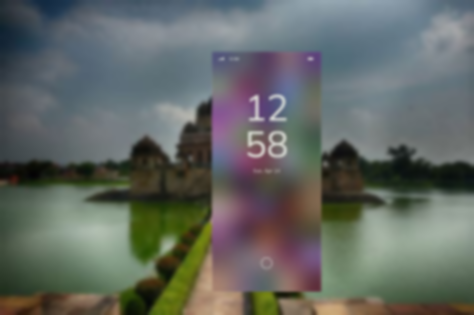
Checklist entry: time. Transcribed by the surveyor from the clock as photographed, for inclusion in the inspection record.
12:58
